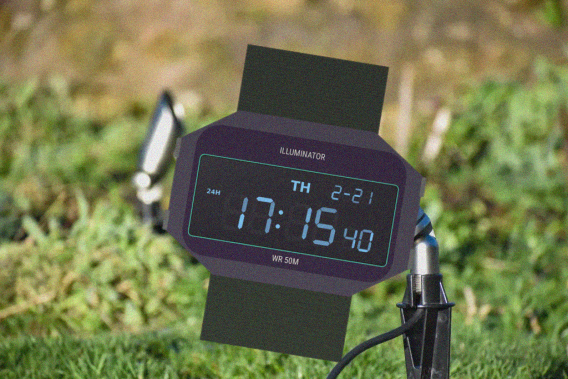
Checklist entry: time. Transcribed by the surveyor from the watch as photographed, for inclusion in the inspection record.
17:15:40
